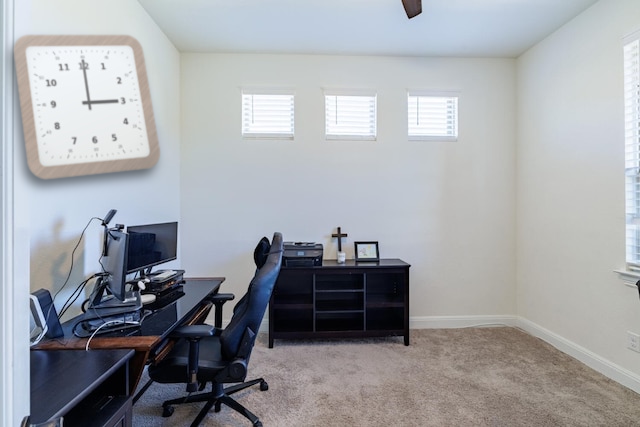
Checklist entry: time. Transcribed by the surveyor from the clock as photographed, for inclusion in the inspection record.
3:00
